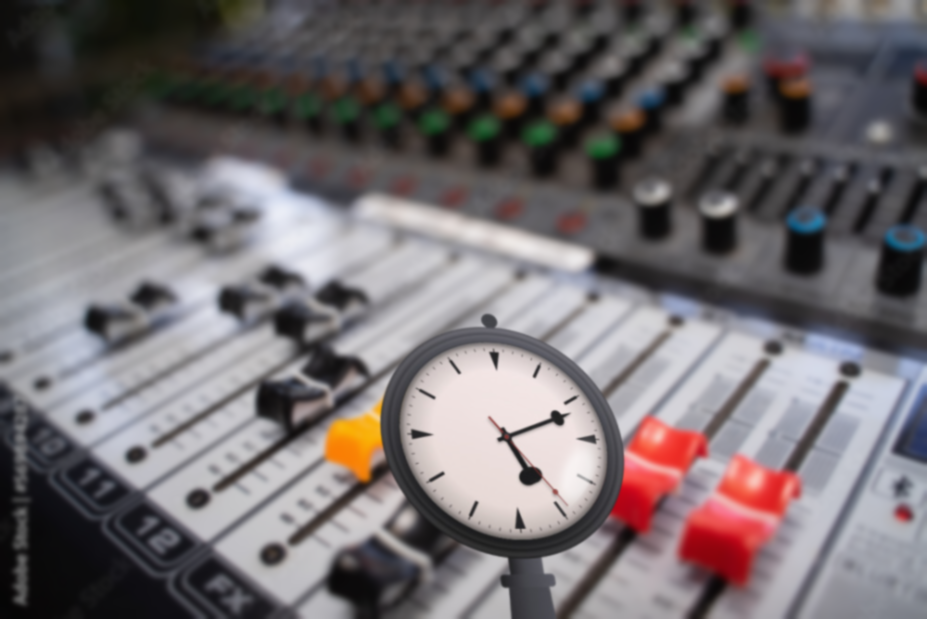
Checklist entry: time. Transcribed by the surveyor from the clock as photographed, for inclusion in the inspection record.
5:11:24
